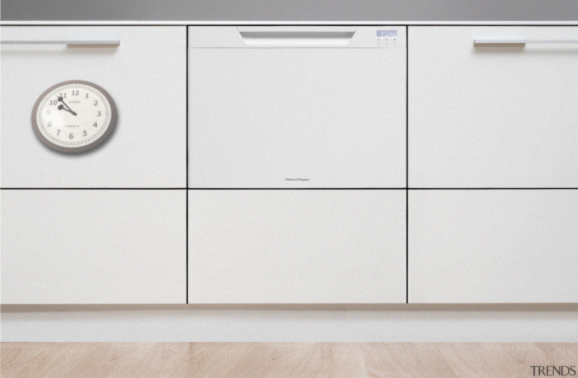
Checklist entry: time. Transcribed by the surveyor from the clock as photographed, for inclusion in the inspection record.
9:53
